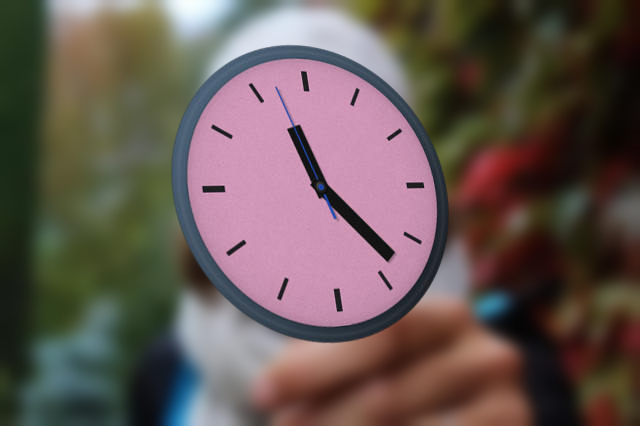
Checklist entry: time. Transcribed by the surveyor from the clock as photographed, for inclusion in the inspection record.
11:22:57
